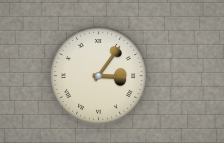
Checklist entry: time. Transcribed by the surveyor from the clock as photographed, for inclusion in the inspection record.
3:06
